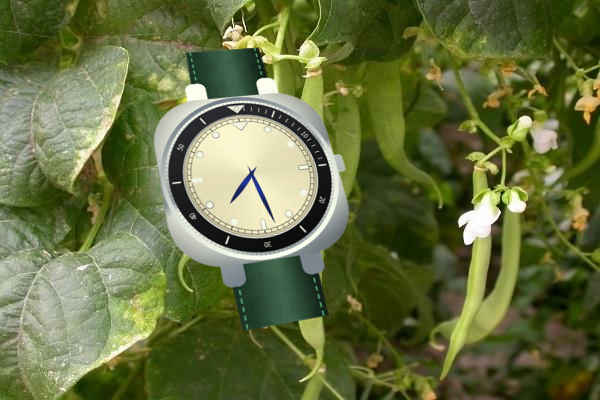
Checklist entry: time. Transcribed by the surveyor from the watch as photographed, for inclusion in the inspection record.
7:28
